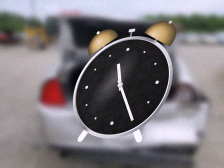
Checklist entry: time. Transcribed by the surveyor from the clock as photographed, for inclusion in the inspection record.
11:25
